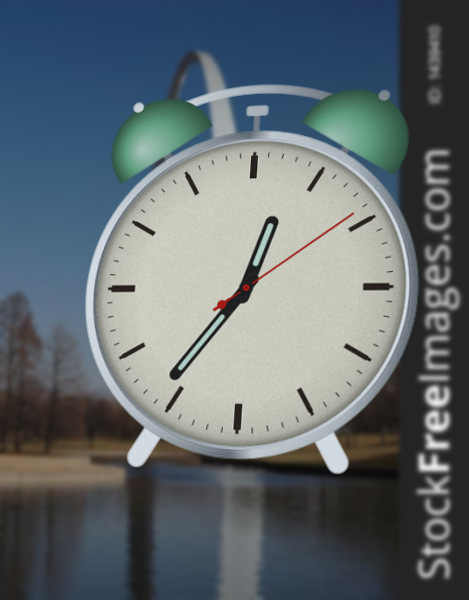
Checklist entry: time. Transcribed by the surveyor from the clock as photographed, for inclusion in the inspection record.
12:36:09
